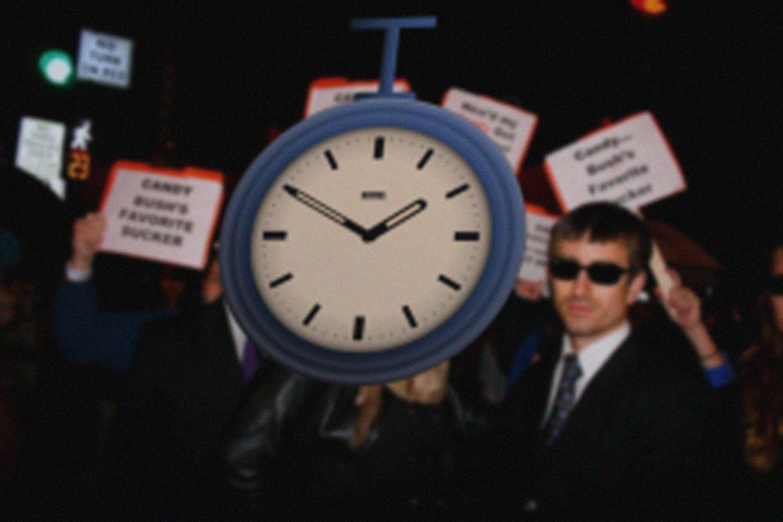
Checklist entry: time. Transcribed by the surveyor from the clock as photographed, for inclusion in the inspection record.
1:50
